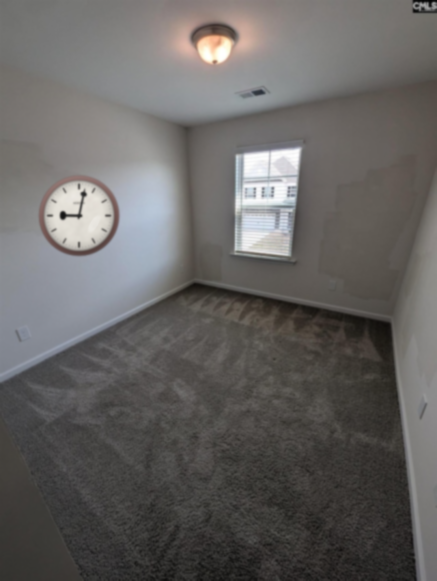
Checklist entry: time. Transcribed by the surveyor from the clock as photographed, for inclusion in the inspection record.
9:02
